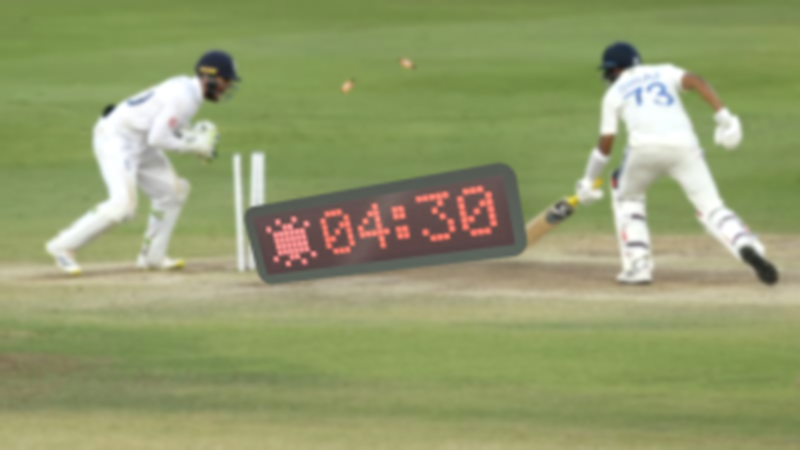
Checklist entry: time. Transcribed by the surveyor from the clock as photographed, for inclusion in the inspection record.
4:30
